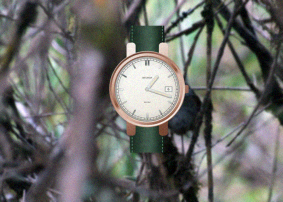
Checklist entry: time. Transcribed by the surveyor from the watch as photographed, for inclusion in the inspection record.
1:18
